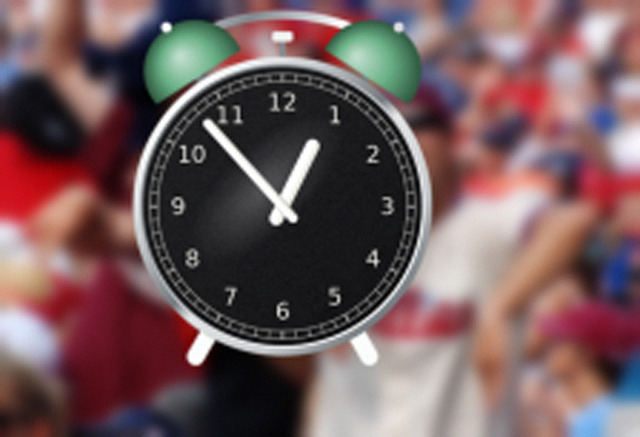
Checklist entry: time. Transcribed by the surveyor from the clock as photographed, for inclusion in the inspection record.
12:53
